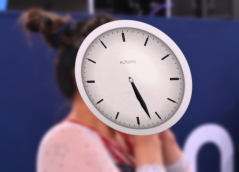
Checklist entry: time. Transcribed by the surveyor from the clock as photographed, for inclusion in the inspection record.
5:27
